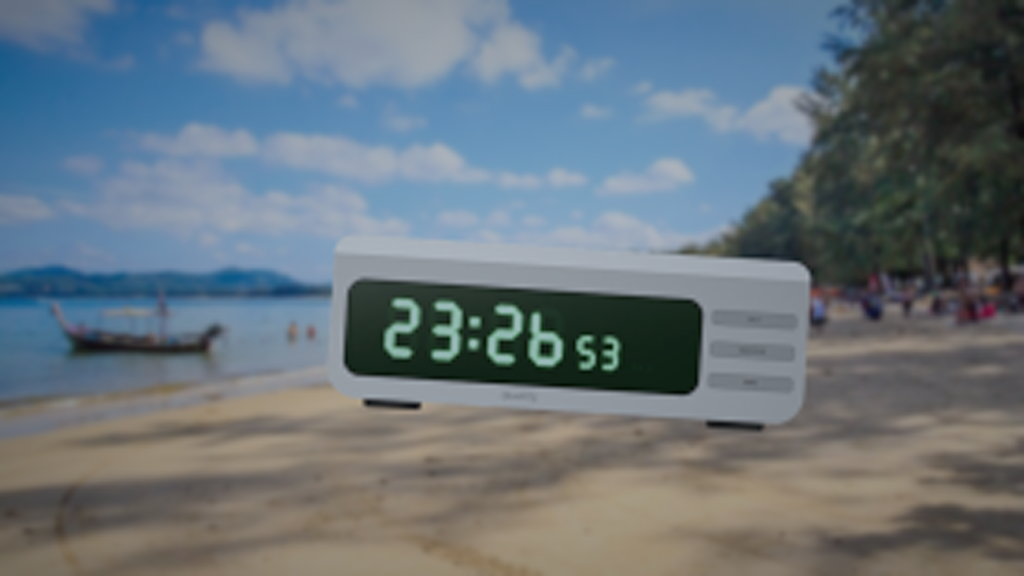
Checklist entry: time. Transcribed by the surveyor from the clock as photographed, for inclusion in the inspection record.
23:26:53
